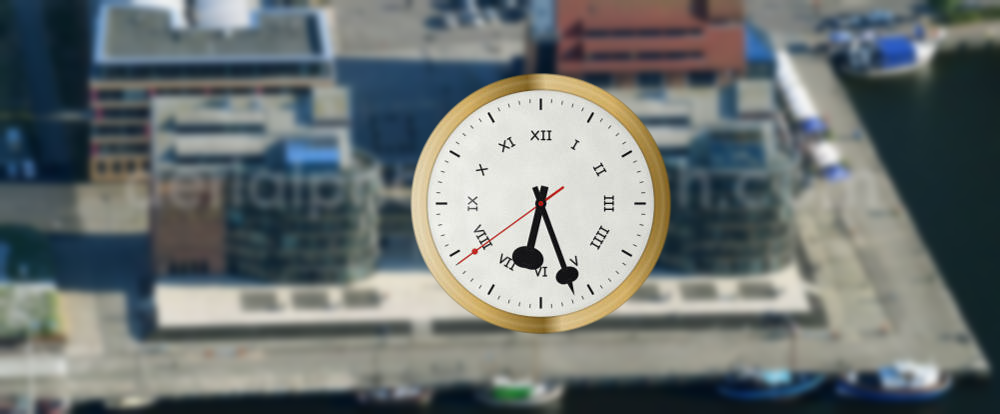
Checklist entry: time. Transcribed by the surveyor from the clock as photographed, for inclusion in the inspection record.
6:26:39
